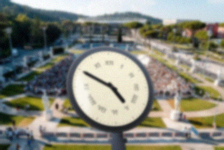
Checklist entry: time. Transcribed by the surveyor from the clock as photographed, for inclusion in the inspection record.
4:50
